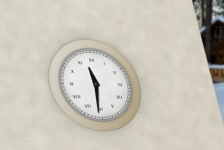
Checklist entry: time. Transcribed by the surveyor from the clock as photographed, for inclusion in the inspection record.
11:31
